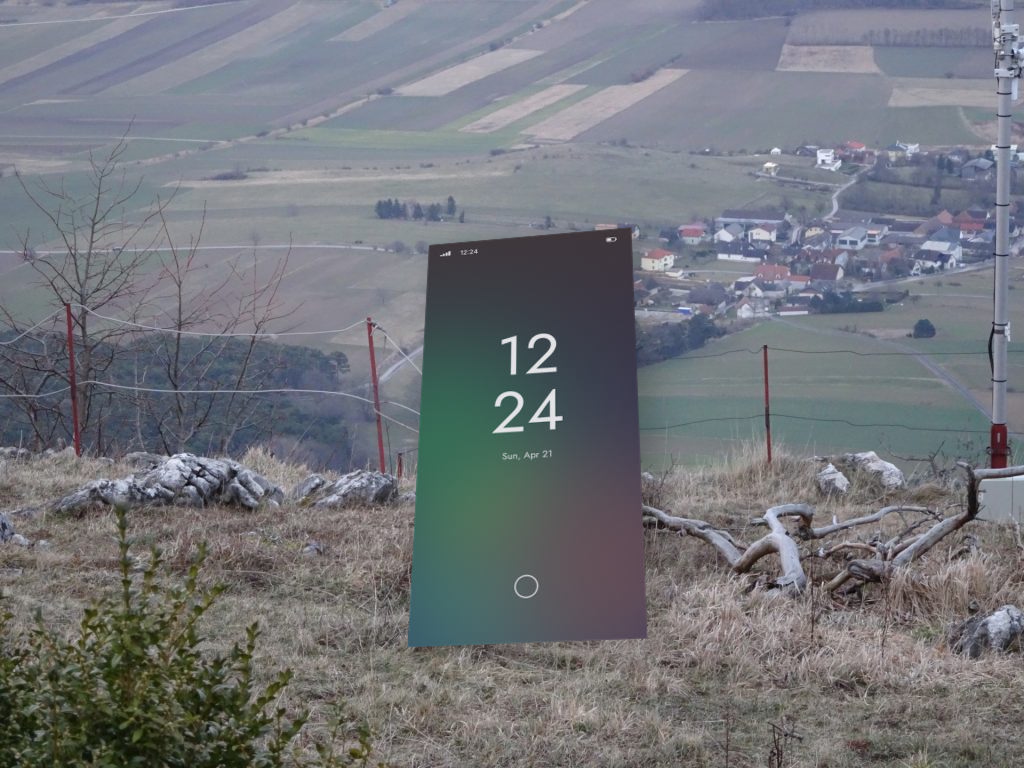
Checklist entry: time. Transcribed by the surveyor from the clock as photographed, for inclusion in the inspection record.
12:24
